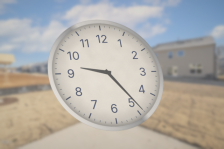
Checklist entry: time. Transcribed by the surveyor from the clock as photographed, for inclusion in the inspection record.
9:24
